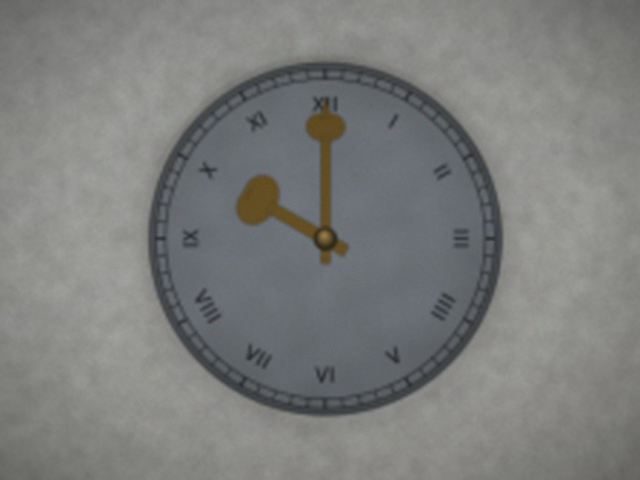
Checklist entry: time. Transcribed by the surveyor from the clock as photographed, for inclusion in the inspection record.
10:00
